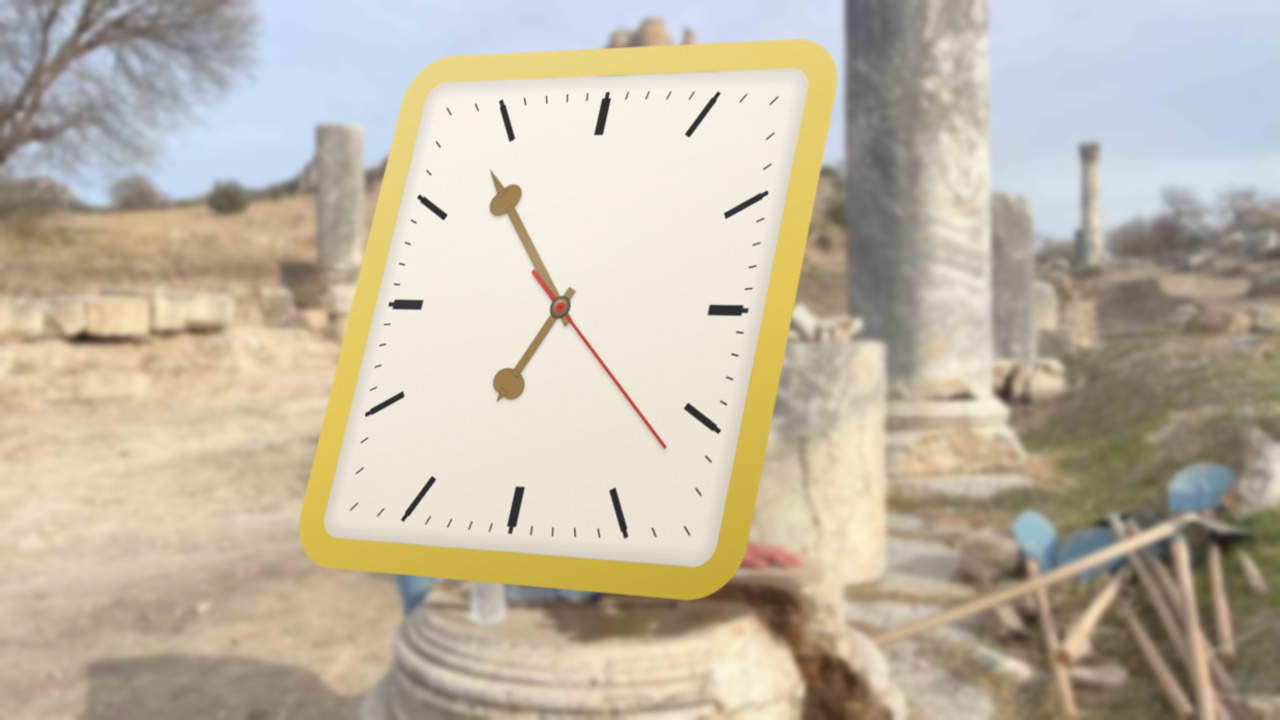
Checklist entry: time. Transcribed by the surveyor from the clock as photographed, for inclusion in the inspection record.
6:53:22
